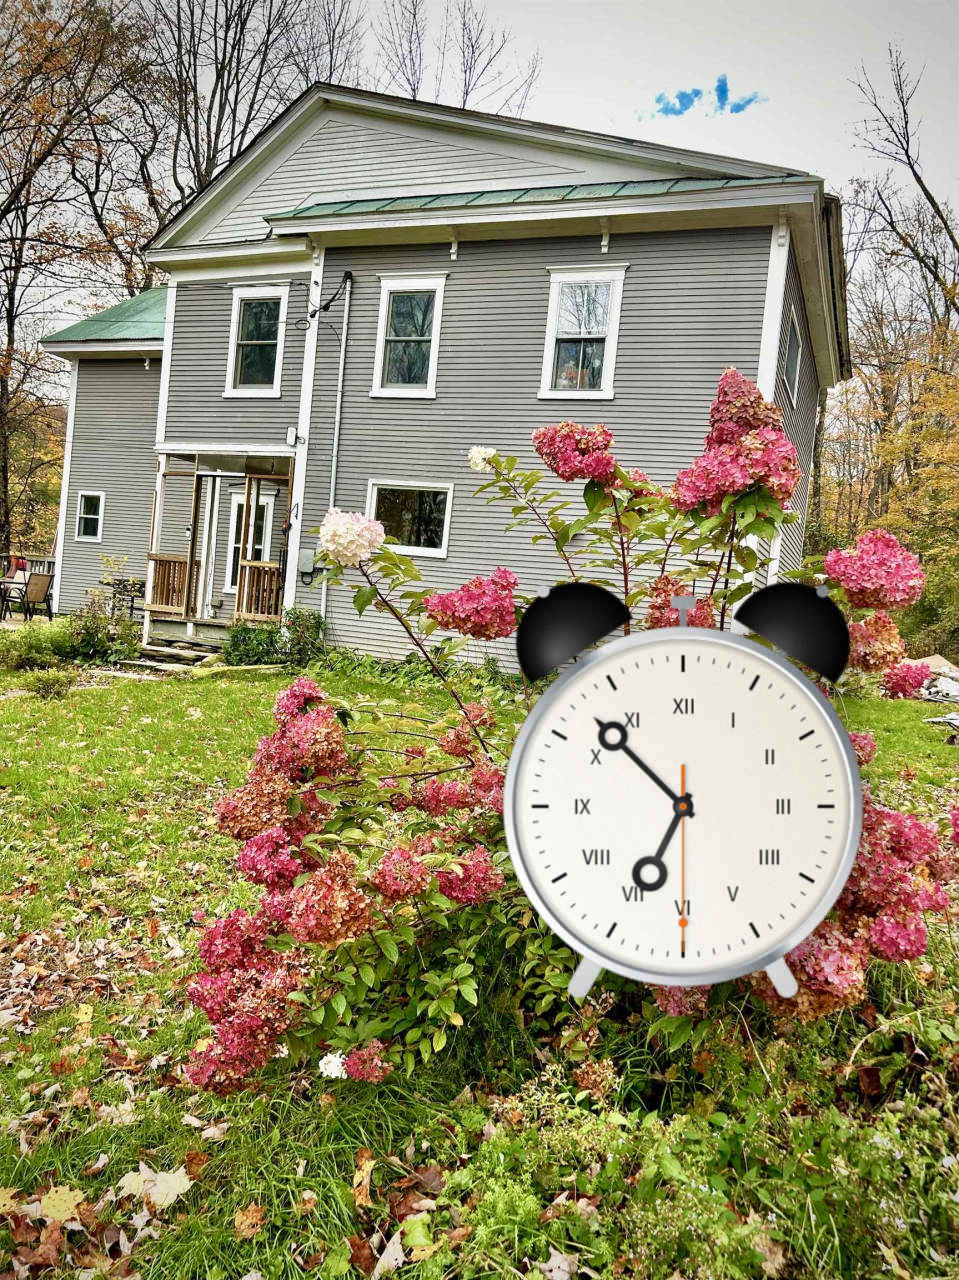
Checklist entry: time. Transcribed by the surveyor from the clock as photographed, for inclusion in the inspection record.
6:52:30
